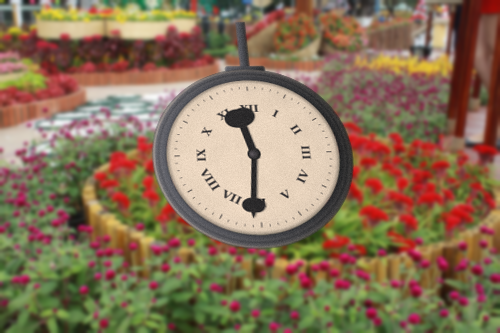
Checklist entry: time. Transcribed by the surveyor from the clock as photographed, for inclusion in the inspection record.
11:31
